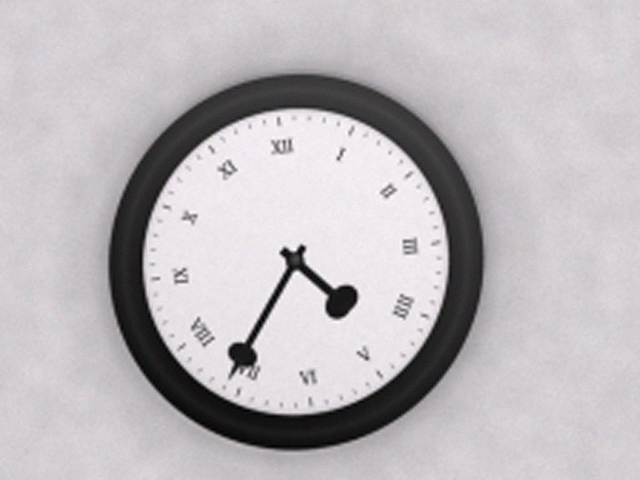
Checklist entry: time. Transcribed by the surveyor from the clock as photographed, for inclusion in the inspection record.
4:36
